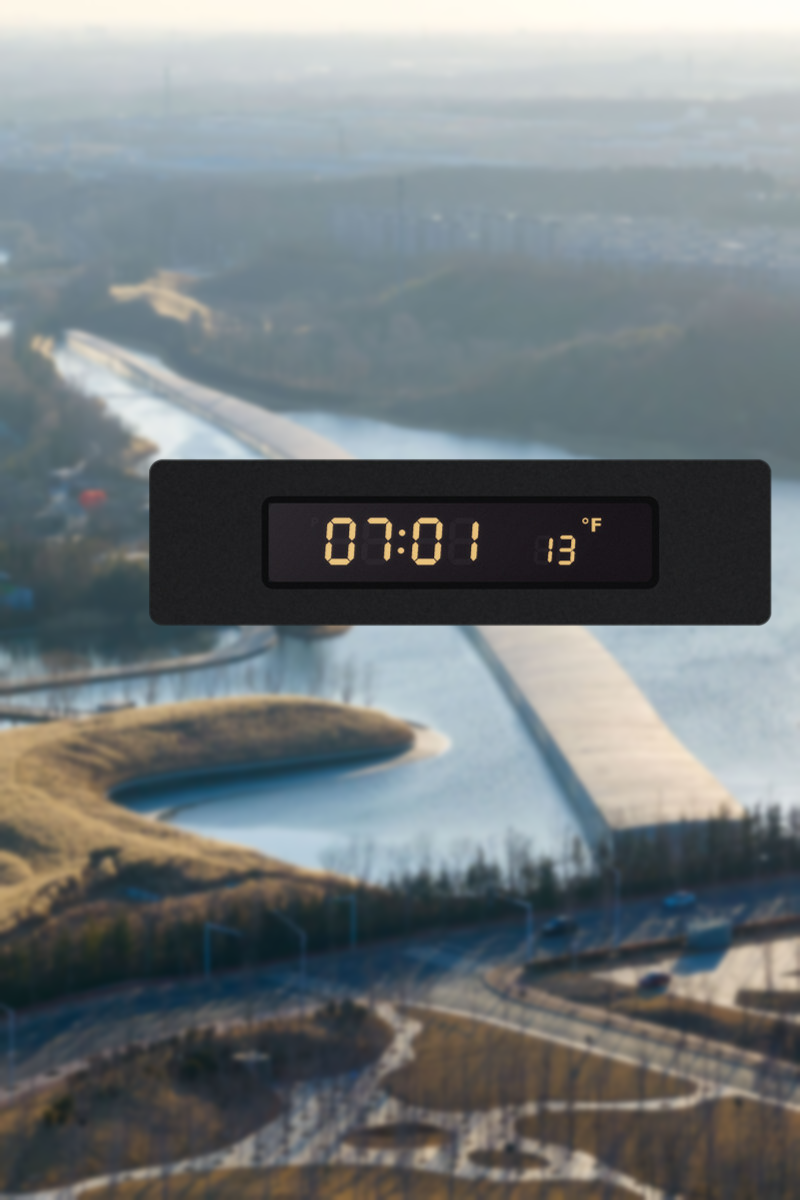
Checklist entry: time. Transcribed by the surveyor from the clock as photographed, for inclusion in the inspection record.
7:01
